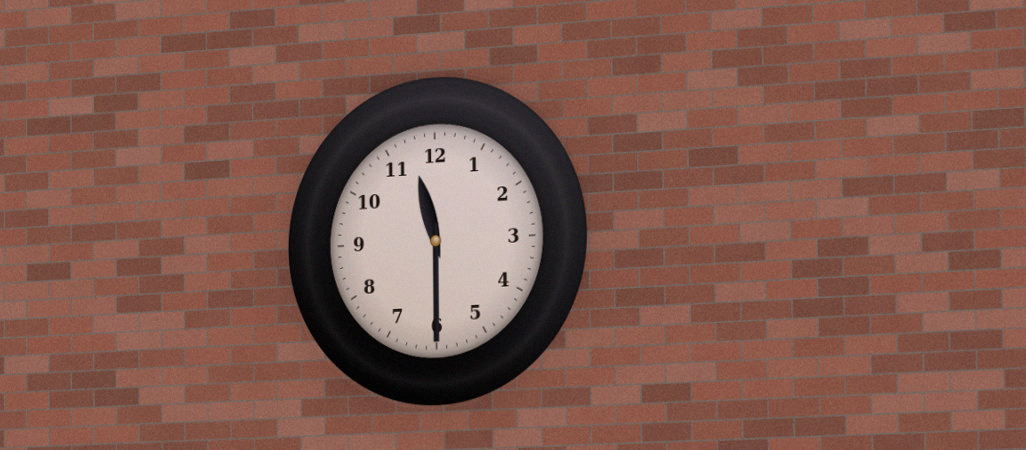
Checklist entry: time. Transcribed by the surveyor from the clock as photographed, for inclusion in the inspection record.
11:30
